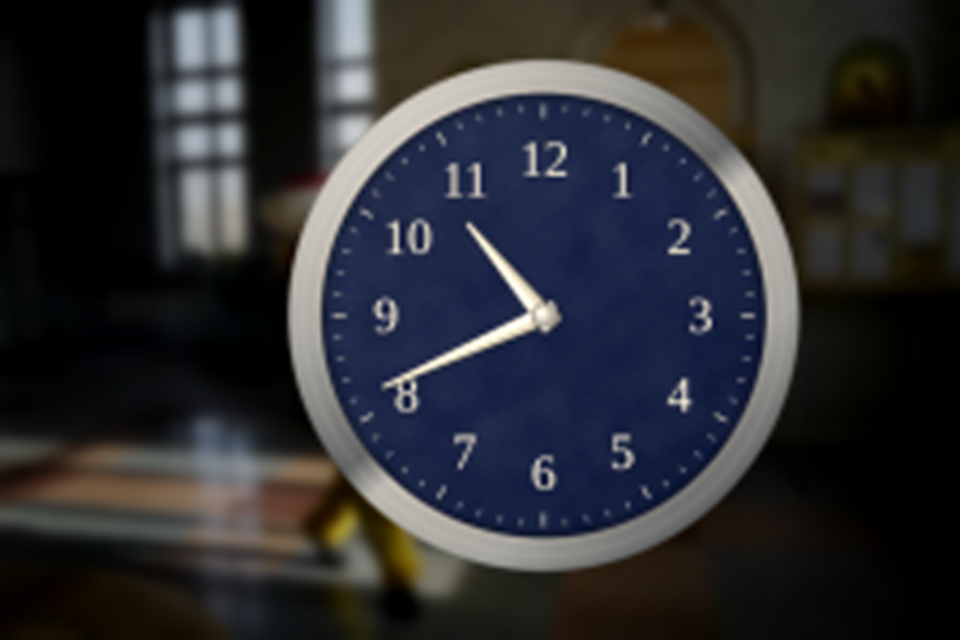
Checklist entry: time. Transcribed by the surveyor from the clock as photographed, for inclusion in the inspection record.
10:41
